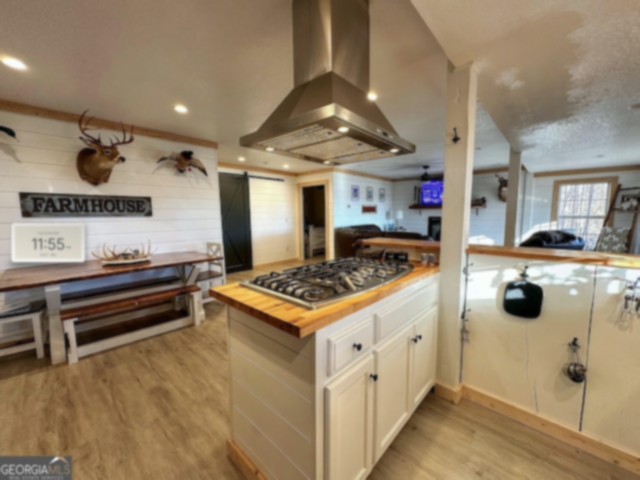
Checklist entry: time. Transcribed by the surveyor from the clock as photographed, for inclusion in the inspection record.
11:55
